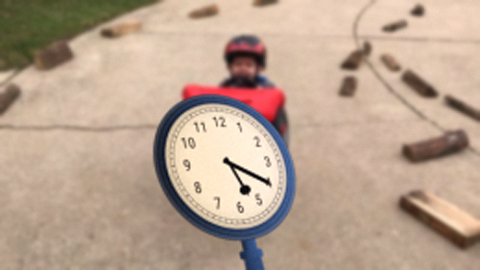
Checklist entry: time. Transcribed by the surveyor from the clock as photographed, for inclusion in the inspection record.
5:20
